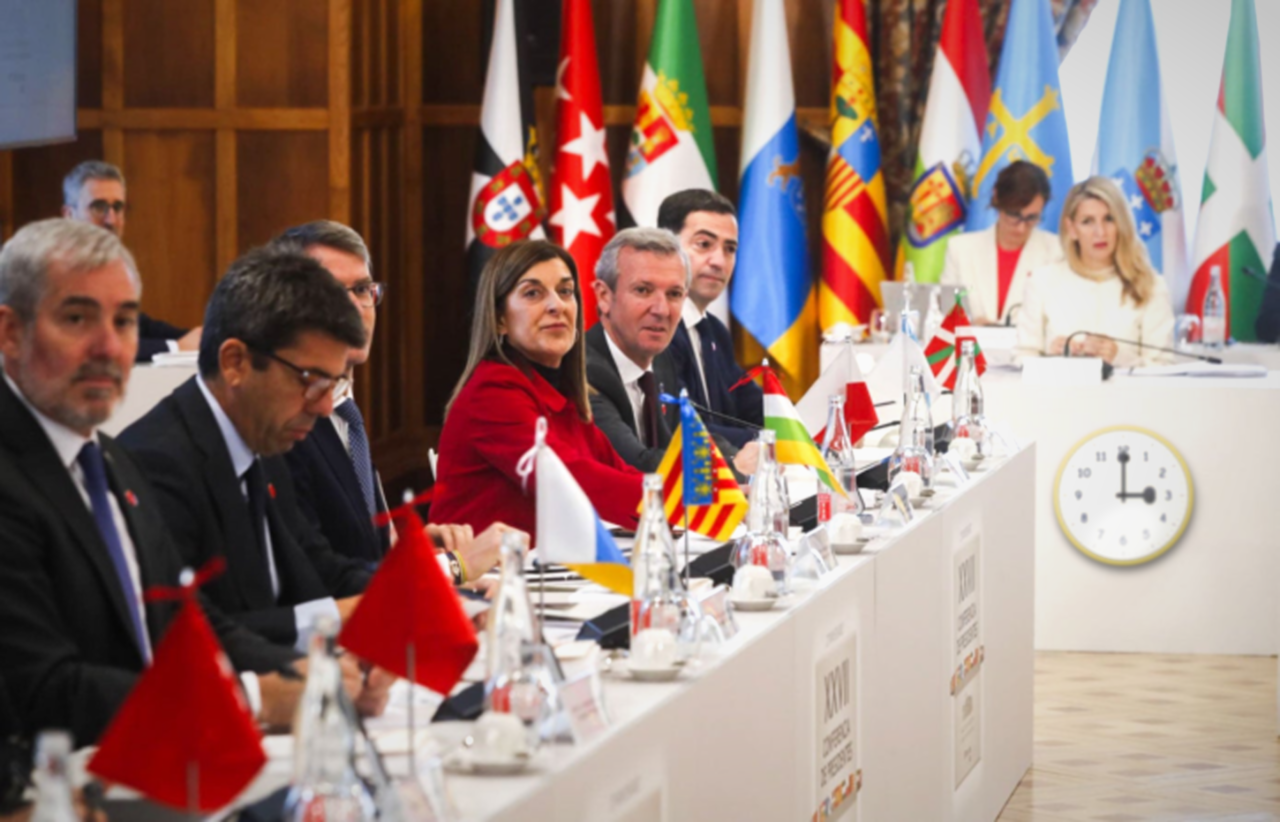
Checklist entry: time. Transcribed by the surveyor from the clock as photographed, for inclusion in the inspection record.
3:00
